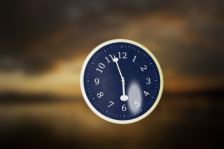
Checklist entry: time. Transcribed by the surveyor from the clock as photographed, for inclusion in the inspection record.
5:57
